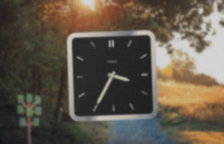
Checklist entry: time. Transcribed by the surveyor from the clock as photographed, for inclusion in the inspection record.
3:35
